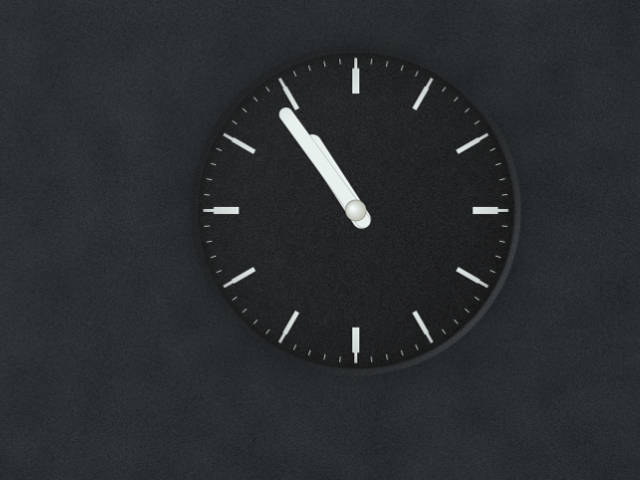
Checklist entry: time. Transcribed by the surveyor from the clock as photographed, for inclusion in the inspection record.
10:54
